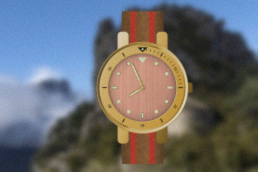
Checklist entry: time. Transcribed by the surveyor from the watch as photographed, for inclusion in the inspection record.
7:56
